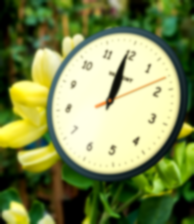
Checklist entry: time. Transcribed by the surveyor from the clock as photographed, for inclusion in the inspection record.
11:59:08
